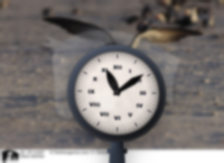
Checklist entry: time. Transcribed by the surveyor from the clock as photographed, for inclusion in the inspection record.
11:09
